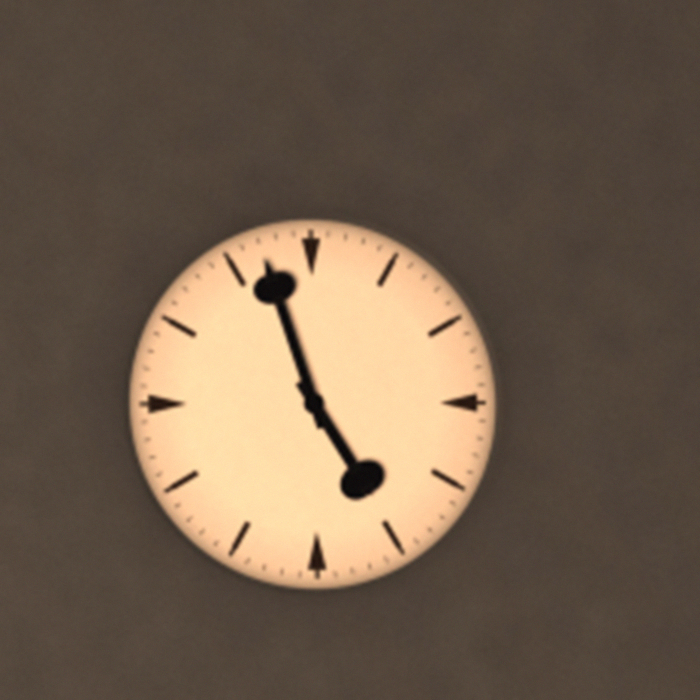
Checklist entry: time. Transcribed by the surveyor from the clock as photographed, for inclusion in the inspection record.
4:57
